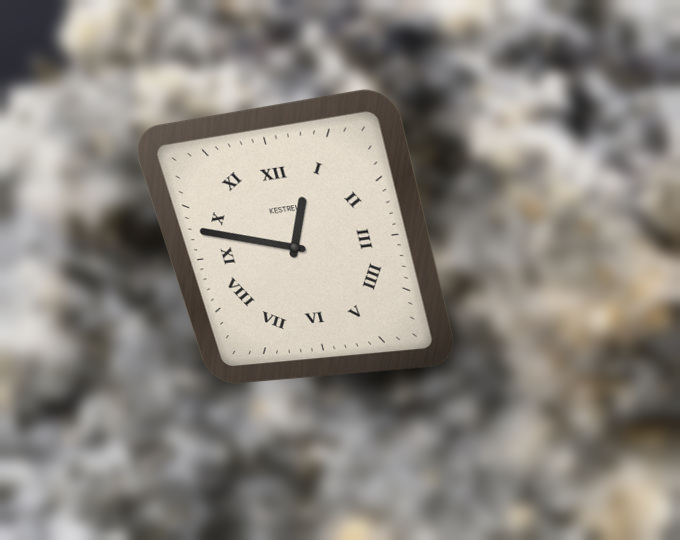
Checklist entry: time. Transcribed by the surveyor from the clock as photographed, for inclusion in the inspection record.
12:48
